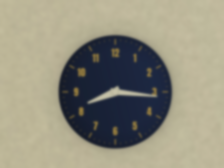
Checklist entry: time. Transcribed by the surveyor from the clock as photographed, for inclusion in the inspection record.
8:16
